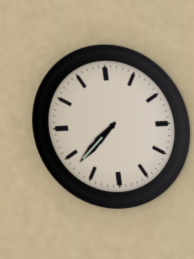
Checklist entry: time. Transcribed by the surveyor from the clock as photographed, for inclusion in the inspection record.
7:38
